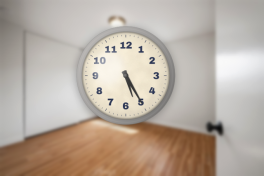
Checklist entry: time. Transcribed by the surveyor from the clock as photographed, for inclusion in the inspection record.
5:25
